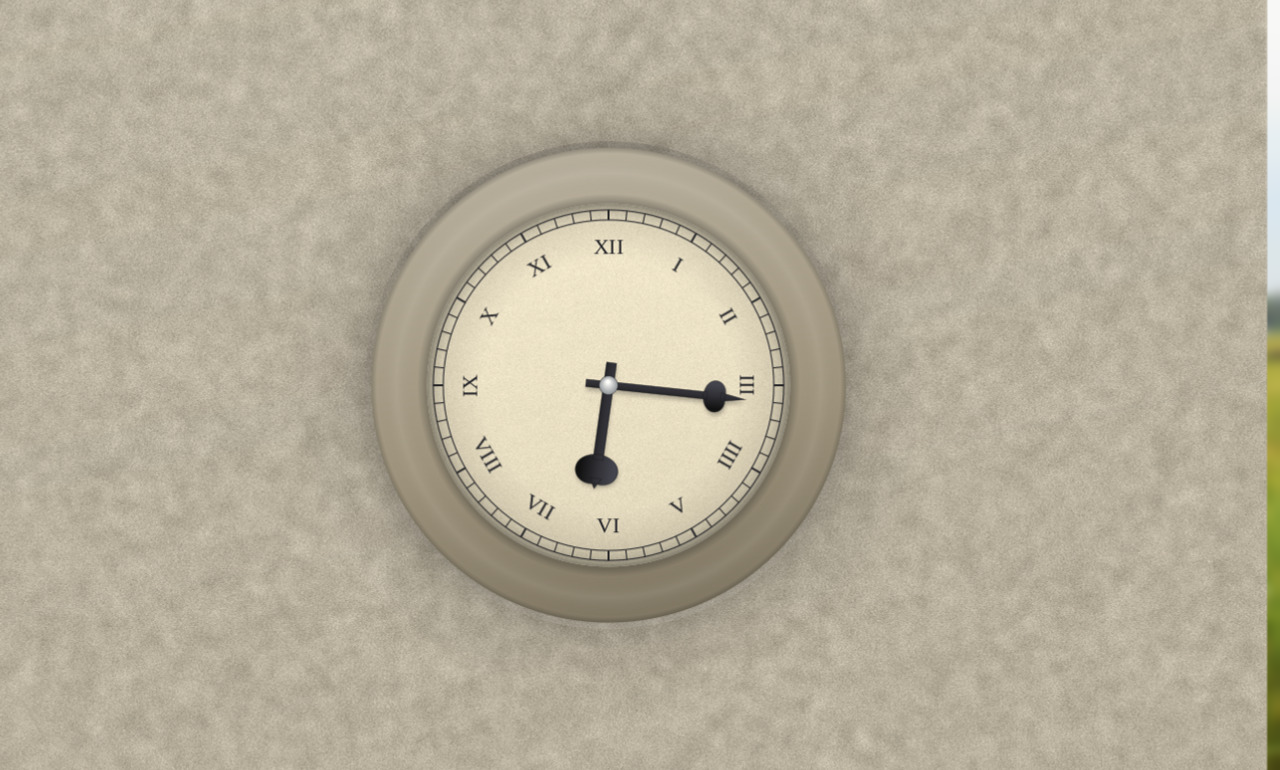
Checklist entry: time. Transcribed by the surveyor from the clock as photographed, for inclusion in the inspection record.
6:16
